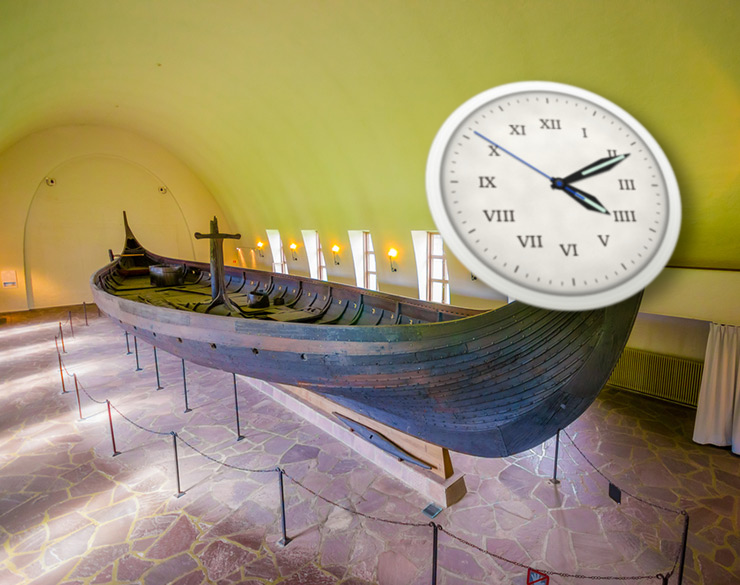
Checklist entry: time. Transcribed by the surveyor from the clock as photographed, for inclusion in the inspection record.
4:10:51
